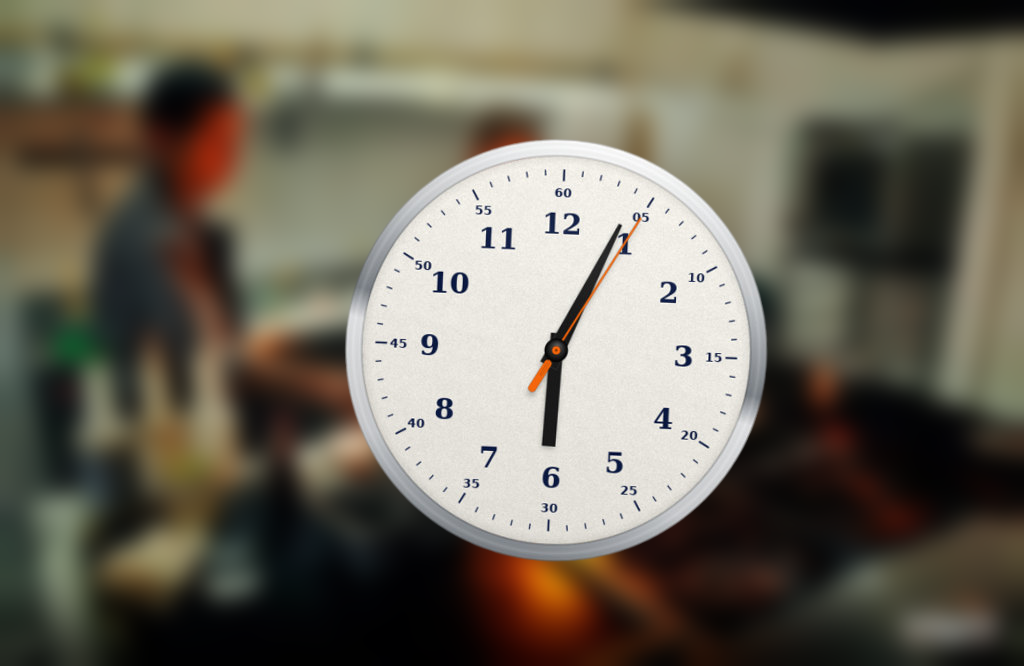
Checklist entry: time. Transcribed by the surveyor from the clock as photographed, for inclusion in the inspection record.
6:04:05
